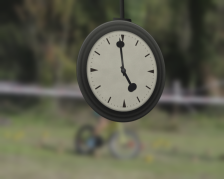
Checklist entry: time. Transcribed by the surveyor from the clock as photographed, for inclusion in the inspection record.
4:59
